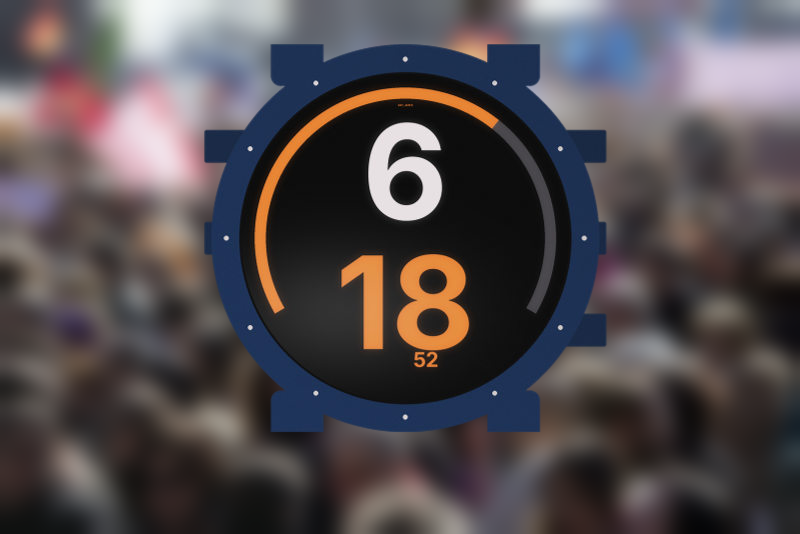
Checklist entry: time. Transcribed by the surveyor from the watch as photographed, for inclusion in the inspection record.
6:18:52
